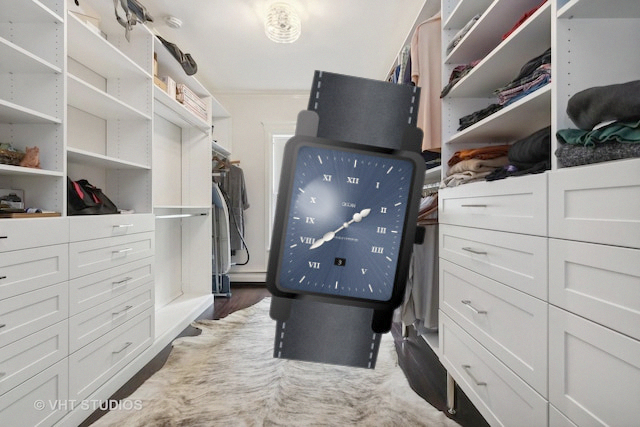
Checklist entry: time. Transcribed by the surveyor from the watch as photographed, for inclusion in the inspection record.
1:38
